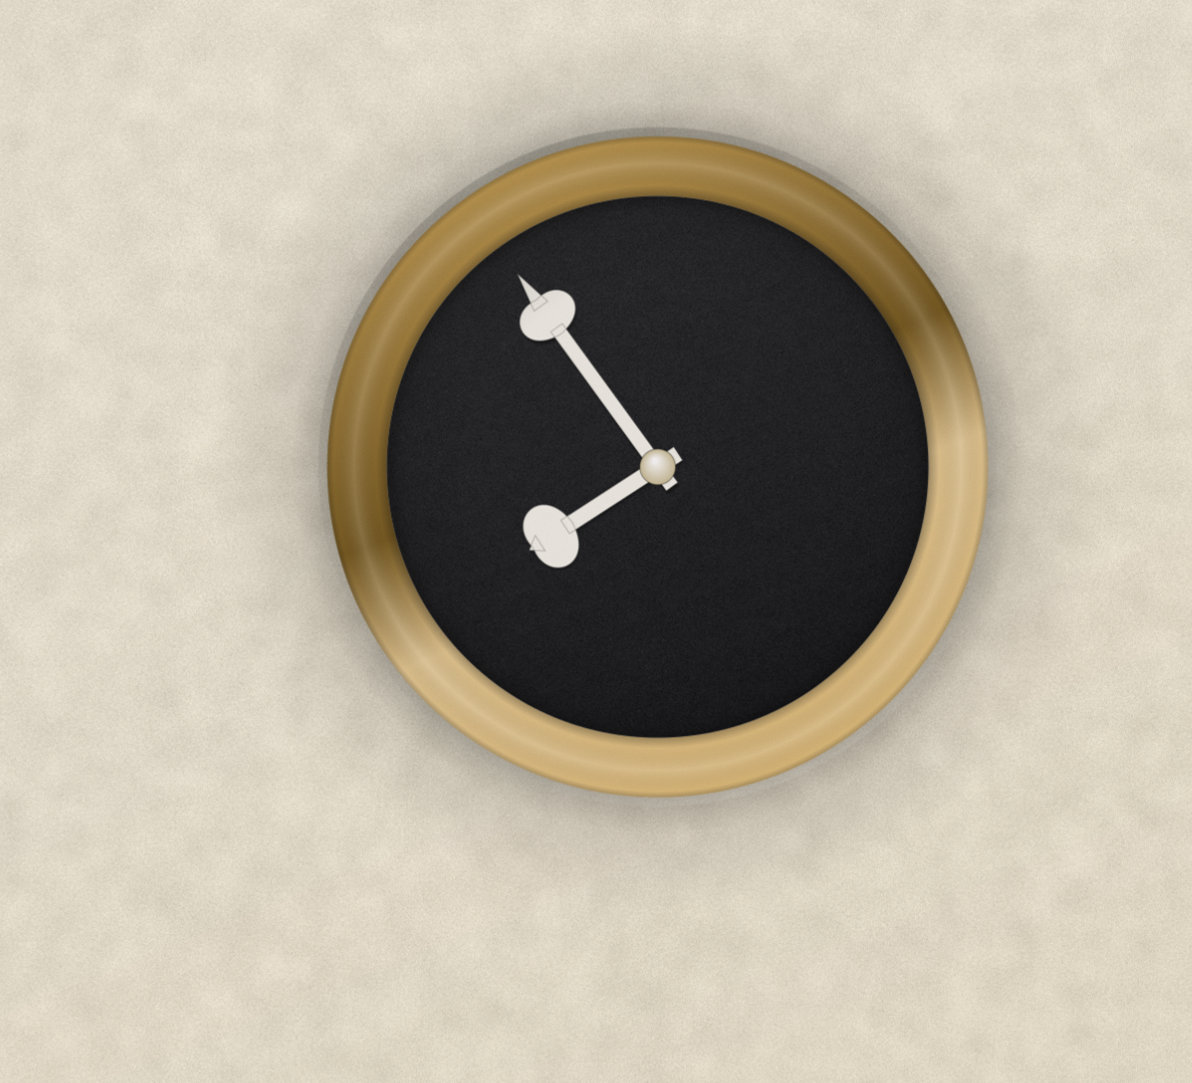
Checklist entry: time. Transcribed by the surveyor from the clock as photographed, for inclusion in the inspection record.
7:54
